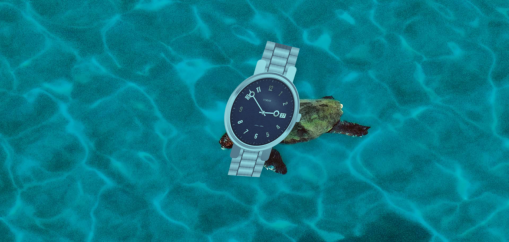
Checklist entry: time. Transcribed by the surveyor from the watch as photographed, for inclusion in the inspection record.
2:52
